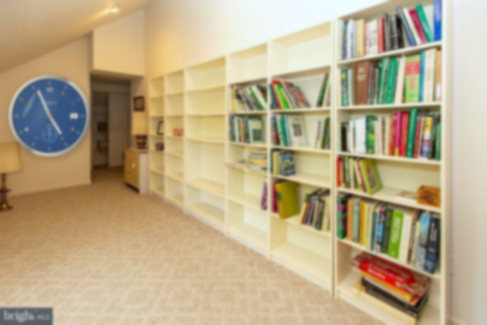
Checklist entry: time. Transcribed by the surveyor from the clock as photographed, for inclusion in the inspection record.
4:56
